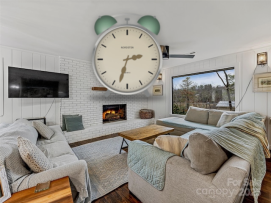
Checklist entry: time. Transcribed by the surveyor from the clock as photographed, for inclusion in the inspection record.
2:33
